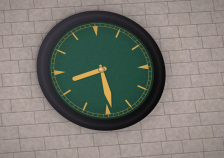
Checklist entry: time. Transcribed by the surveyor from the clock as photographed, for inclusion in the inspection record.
8:29
